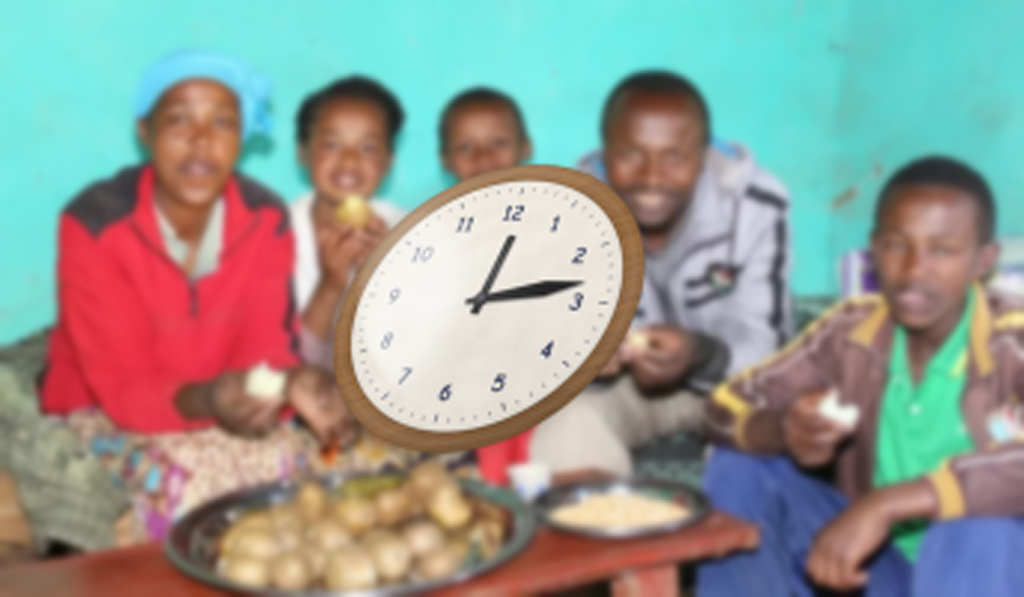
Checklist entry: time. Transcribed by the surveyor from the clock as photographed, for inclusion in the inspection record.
12:13
